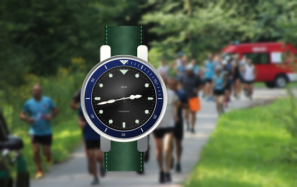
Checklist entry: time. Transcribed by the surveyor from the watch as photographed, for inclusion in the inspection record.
2:43
